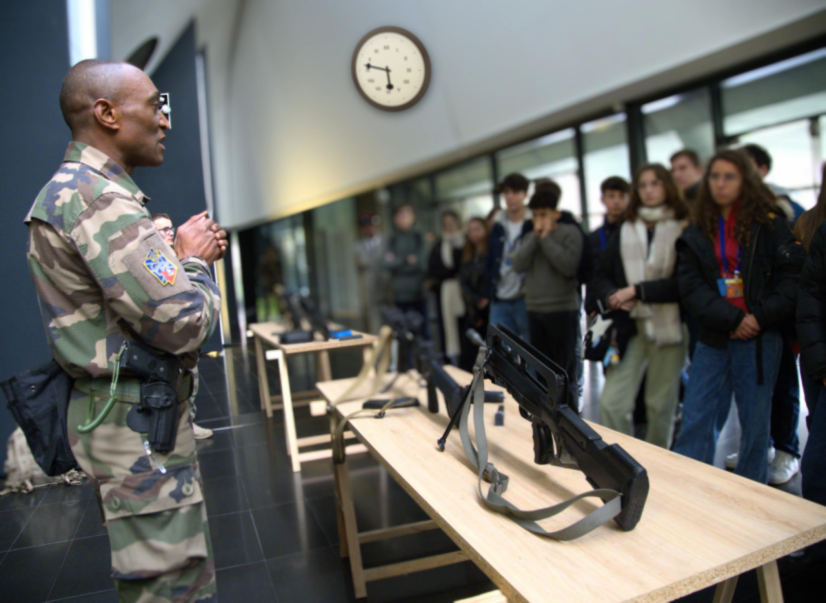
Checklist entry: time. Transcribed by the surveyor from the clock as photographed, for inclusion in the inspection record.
5:47
